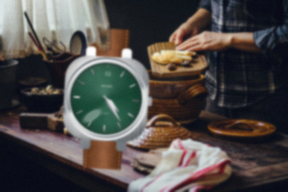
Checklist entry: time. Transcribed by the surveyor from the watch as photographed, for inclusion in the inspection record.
4:24
